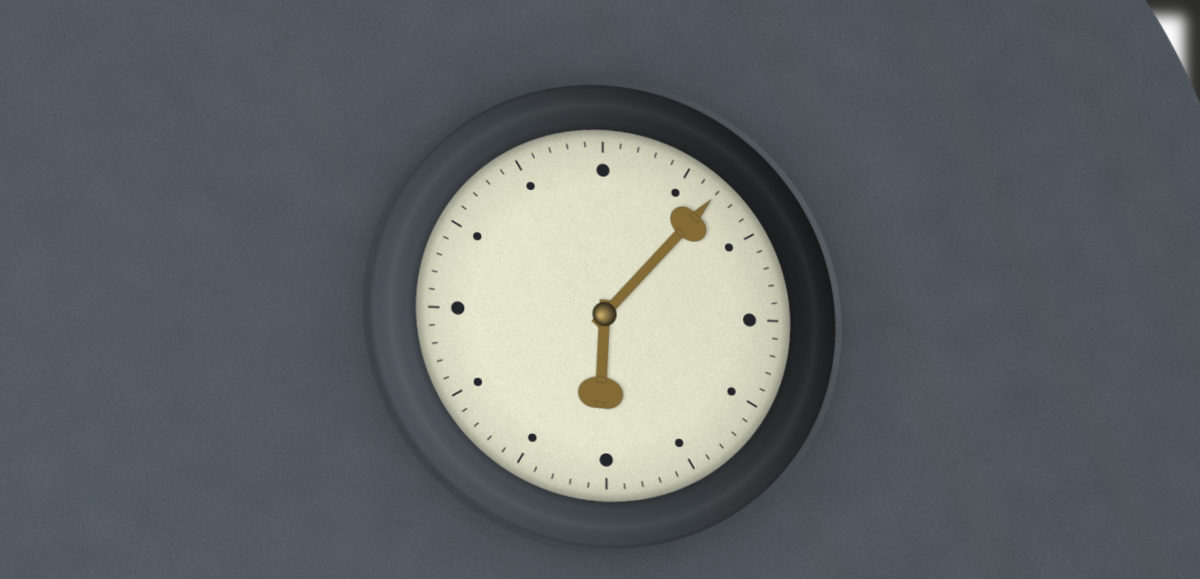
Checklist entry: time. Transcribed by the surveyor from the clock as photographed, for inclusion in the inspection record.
6:07
